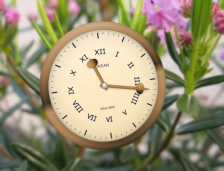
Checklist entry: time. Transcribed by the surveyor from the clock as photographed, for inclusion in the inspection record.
11:17
